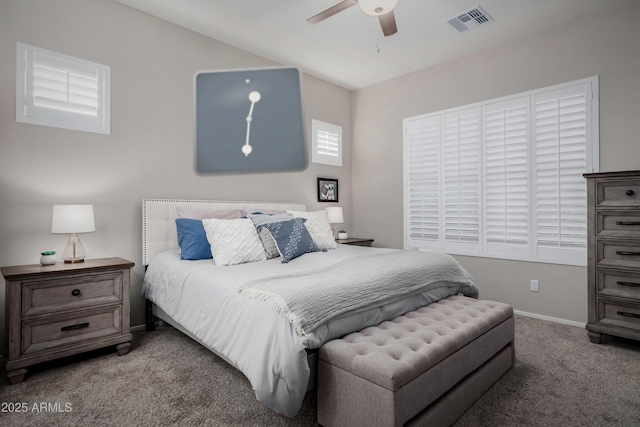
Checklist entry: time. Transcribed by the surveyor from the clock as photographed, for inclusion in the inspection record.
12:31
